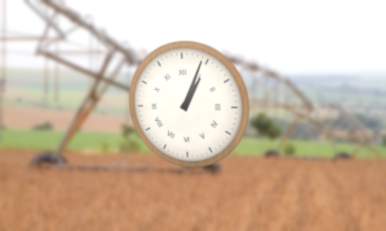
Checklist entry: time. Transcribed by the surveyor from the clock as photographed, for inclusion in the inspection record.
1:04
